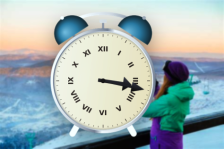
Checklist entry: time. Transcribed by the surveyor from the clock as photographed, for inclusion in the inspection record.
3:17
